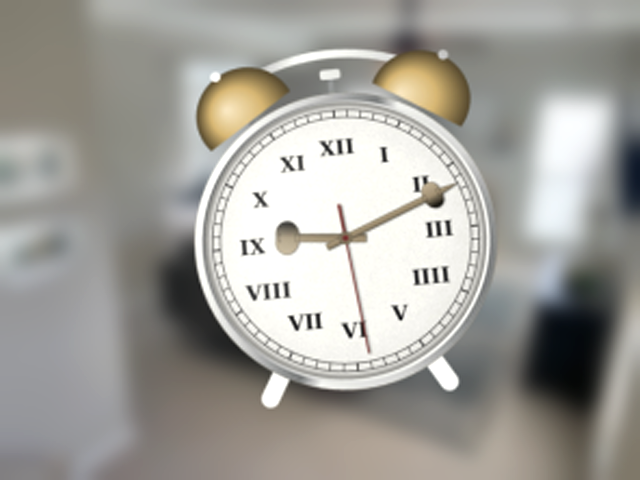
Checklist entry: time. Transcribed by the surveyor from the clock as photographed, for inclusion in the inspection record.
9:11:29
